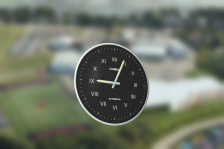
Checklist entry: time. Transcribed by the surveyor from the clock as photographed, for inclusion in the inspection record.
9:04
